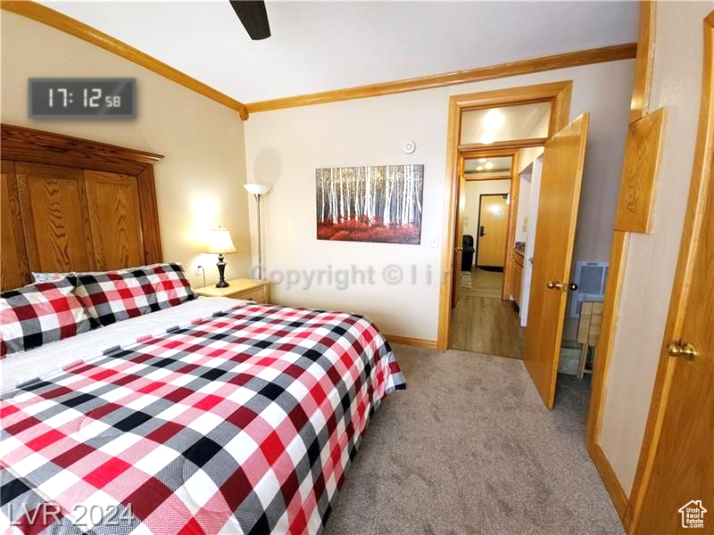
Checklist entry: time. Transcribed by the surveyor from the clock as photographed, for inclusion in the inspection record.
17:12:58
